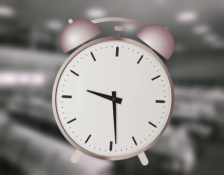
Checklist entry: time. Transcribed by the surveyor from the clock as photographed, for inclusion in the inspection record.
9:29
